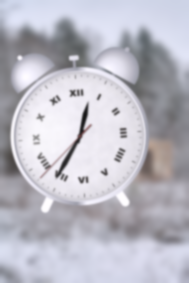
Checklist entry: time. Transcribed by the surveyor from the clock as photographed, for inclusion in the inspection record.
12:35:38
